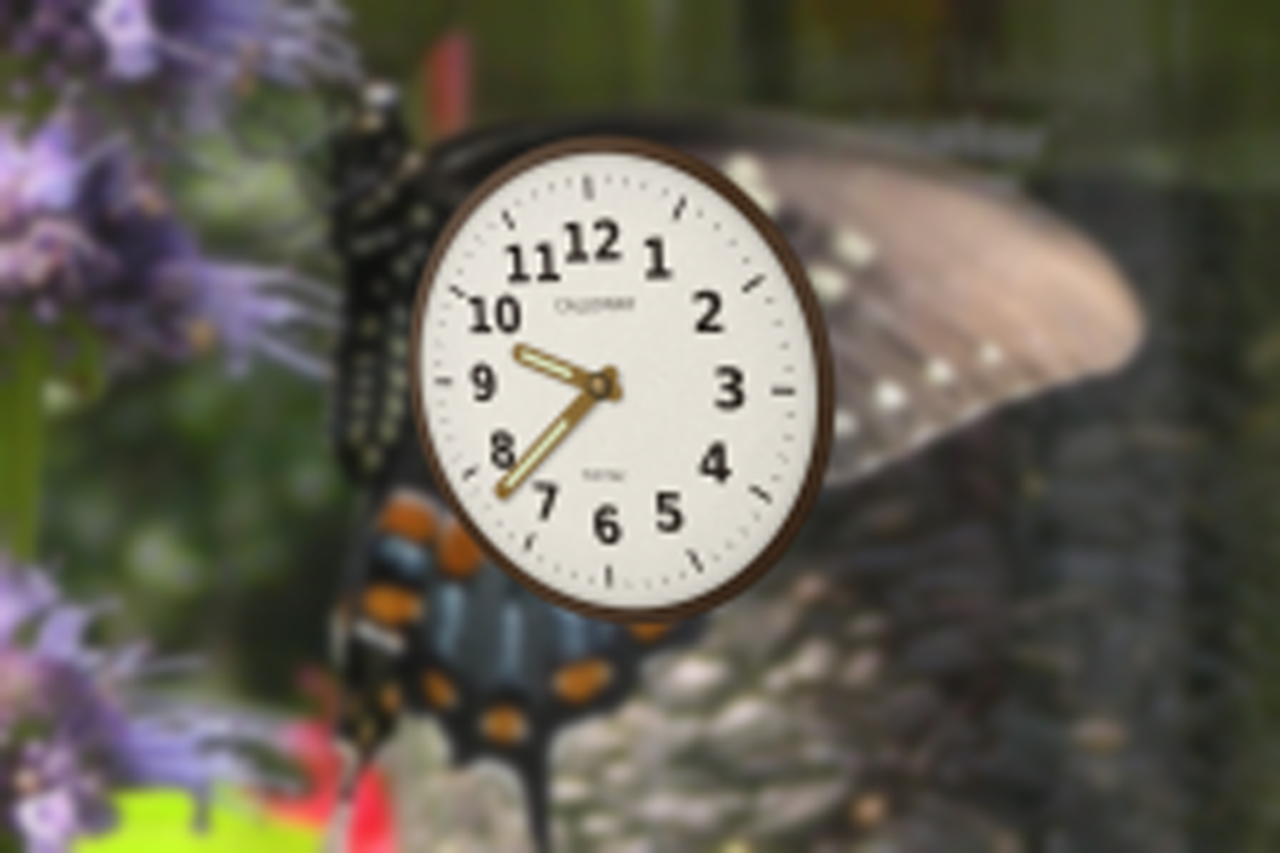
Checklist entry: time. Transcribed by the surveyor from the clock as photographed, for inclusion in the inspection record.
9:38
